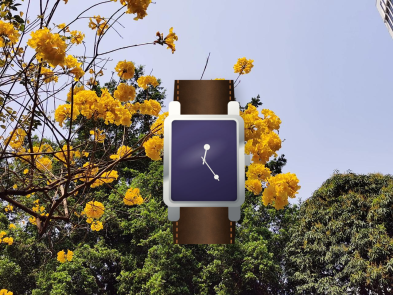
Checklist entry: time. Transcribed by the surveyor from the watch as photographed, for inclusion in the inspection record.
12:24
